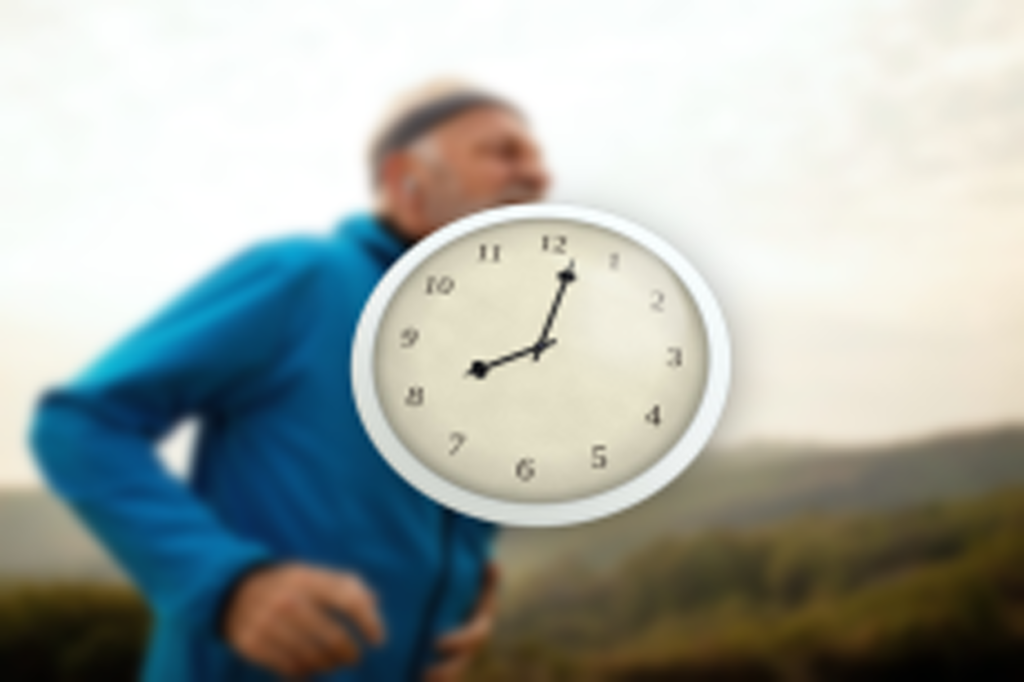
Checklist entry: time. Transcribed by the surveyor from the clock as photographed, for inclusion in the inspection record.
8:02
